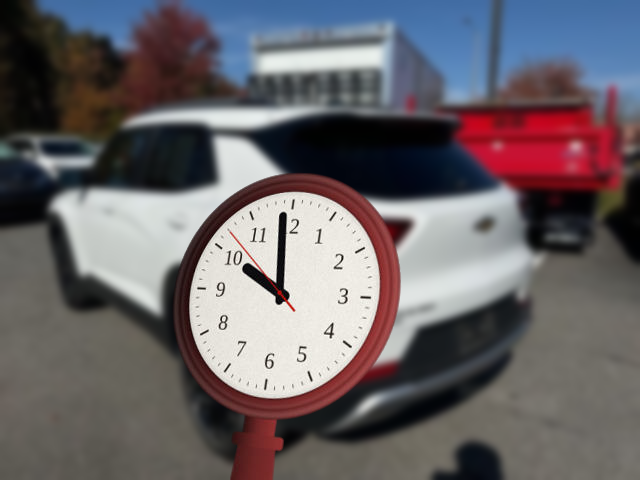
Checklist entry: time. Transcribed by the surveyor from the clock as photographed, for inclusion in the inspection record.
9:58:52
